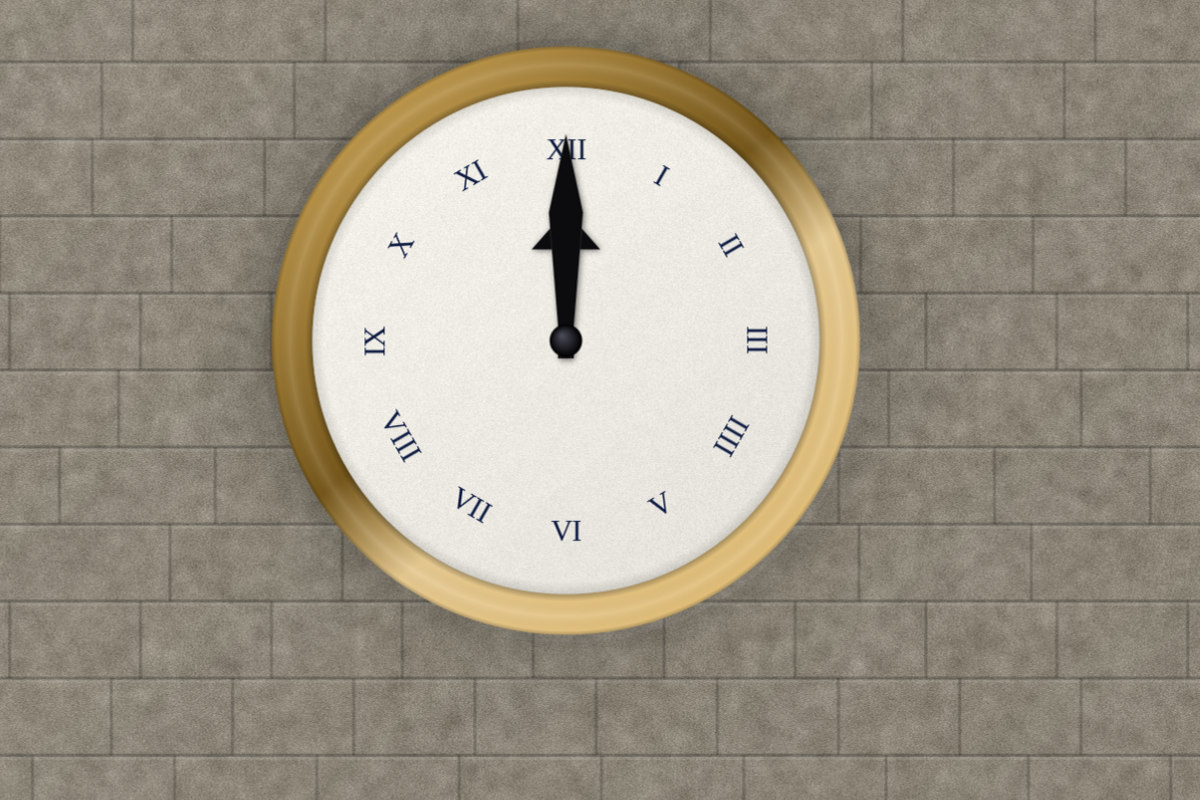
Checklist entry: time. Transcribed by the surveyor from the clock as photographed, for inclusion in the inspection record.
12:00
